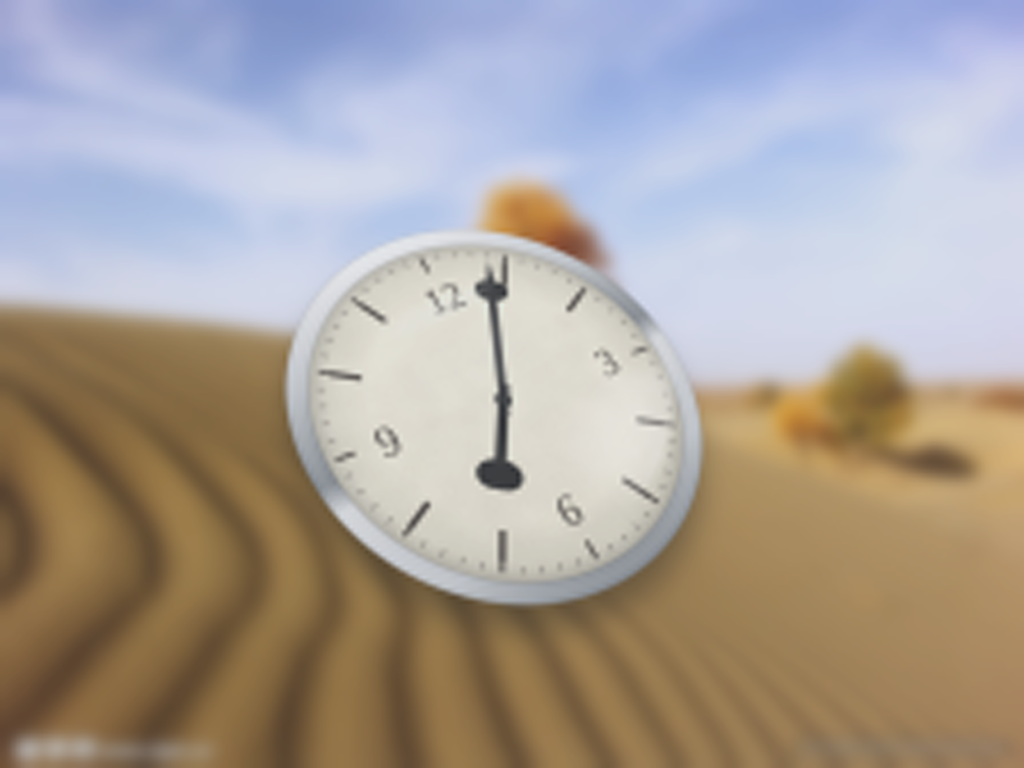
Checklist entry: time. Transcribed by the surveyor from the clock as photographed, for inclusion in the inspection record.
7:04
